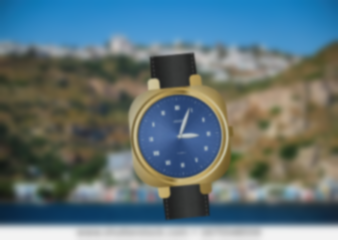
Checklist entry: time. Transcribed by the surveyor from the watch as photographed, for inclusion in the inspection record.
3:04
